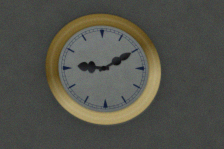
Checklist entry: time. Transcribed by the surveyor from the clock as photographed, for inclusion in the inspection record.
9:10
